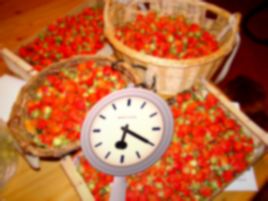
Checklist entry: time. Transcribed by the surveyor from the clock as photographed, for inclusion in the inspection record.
6:20
